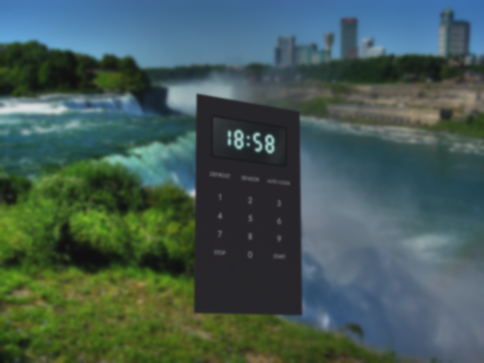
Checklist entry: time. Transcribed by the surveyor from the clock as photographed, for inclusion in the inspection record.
18:58
